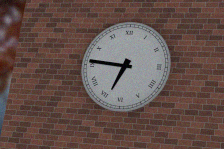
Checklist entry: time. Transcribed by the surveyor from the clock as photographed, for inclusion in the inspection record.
6:46
